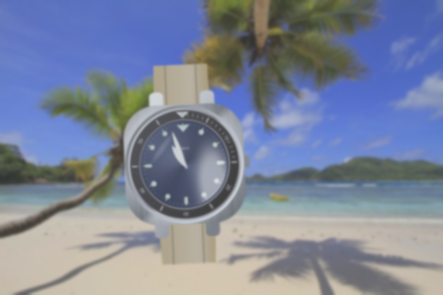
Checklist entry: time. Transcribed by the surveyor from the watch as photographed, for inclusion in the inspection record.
10:57
